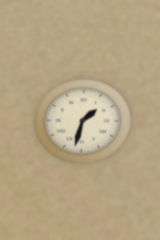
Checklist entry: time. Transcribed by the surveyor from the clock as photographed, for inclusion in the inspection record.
1:32
